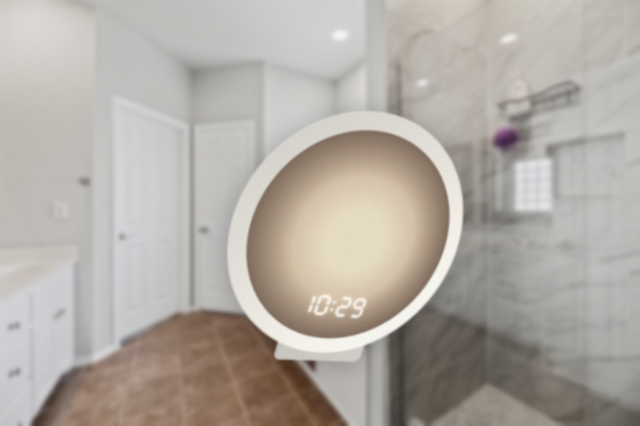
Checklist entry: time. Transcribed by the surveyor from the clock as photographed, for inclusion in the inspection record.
10:29
